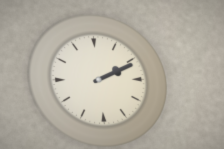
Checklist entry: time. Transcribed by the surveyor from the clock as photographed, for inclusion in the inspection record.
2:11
